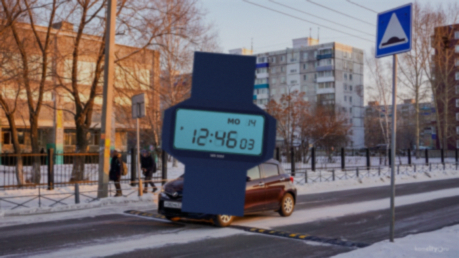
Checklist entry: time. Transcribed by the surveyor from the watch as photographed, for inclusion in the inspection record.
12:46:03
